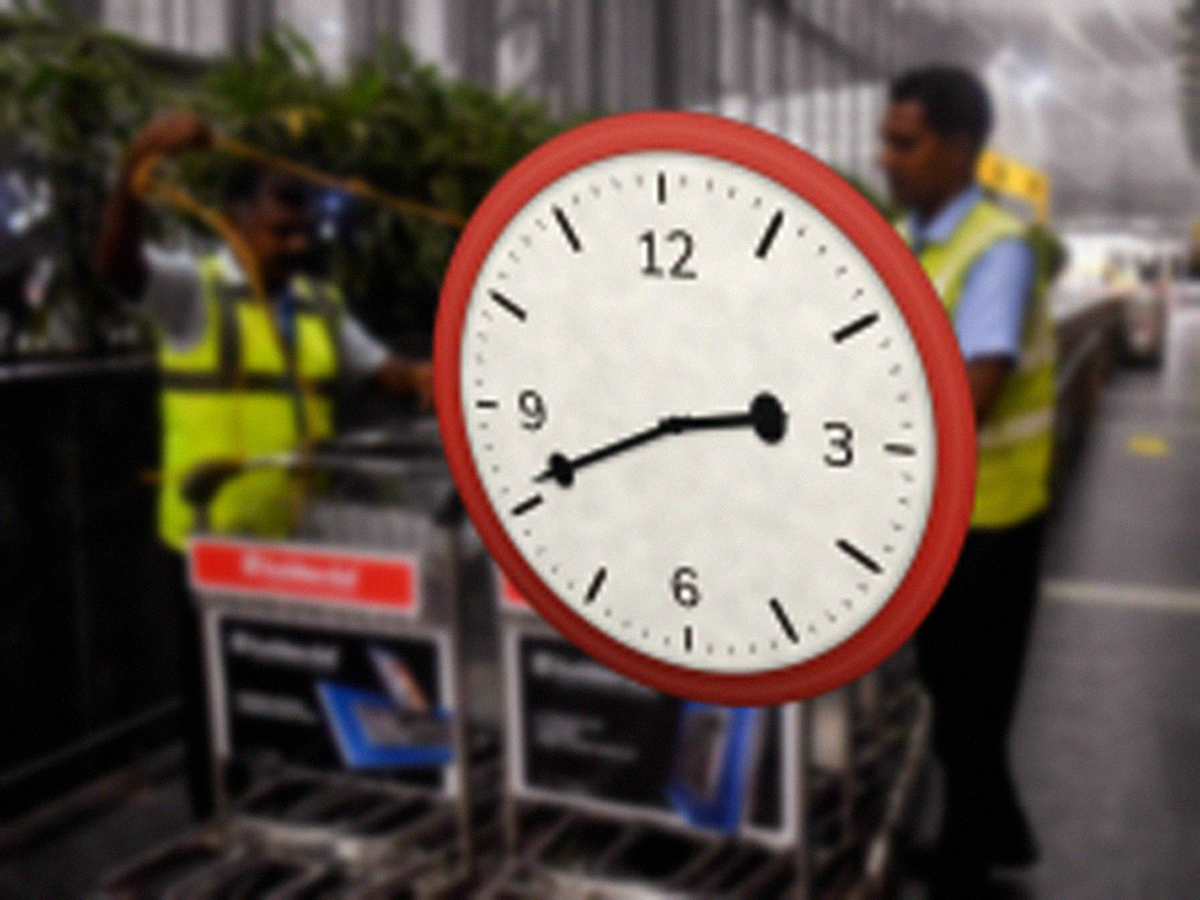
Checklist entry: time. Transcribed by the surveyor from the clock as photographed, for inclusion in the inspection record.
2:41
